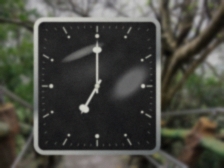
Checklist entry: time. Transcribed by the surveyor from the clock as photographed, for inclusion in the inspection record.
7:00
